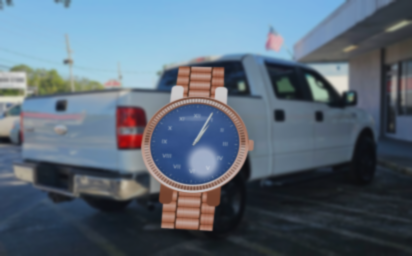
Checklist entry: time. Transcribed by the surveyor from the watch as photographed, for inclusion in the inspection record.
1:04
